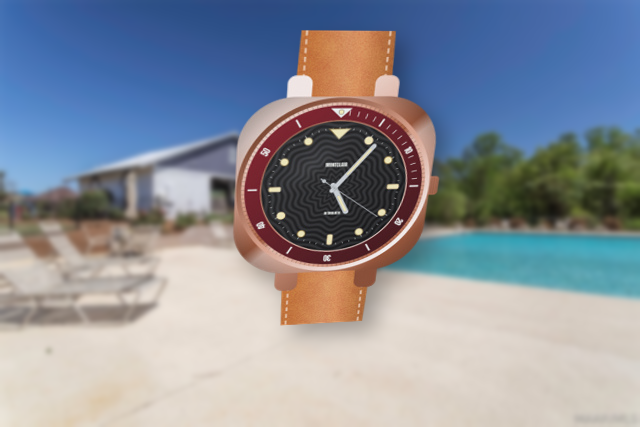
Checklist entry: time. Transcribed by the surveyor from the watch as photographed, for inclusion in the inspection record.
5:06:21
